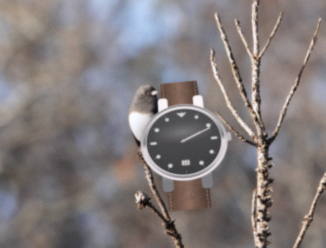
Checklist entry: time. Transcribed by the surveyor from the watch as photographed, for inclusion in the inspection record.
2:11
